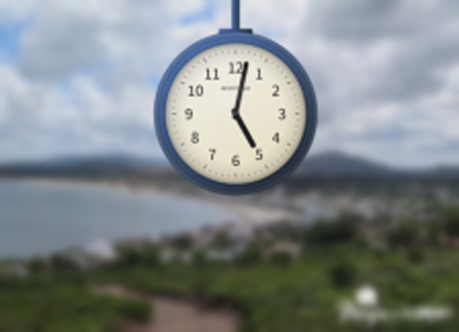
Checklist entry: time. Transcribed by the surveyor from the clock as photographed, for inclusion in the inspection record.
5:02
